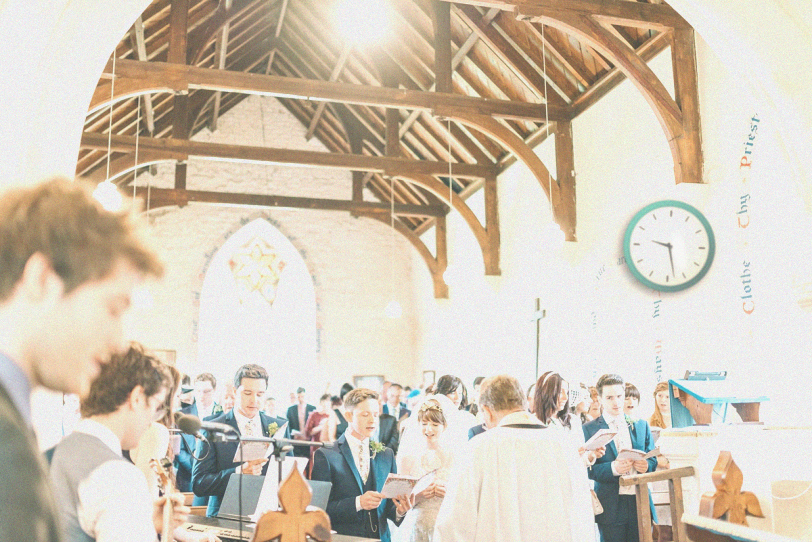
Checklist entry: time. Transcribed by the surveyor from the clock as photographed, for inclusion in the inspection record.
9:28
